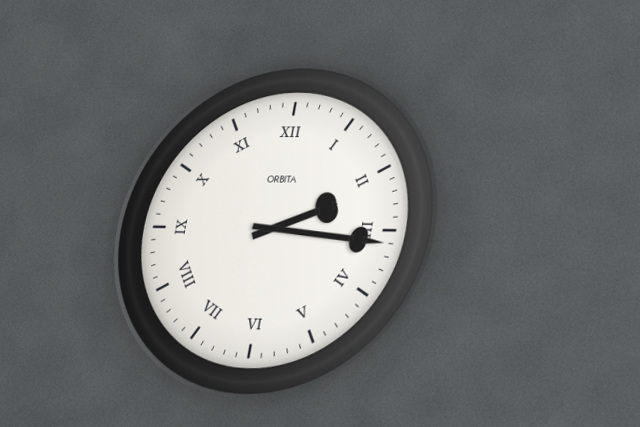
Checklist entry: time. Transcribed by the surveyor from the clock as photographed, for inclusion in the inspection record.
2:16
